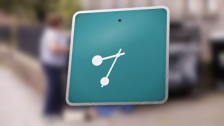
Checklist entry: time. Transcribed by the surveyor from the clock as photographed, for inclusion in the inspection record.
8:34
